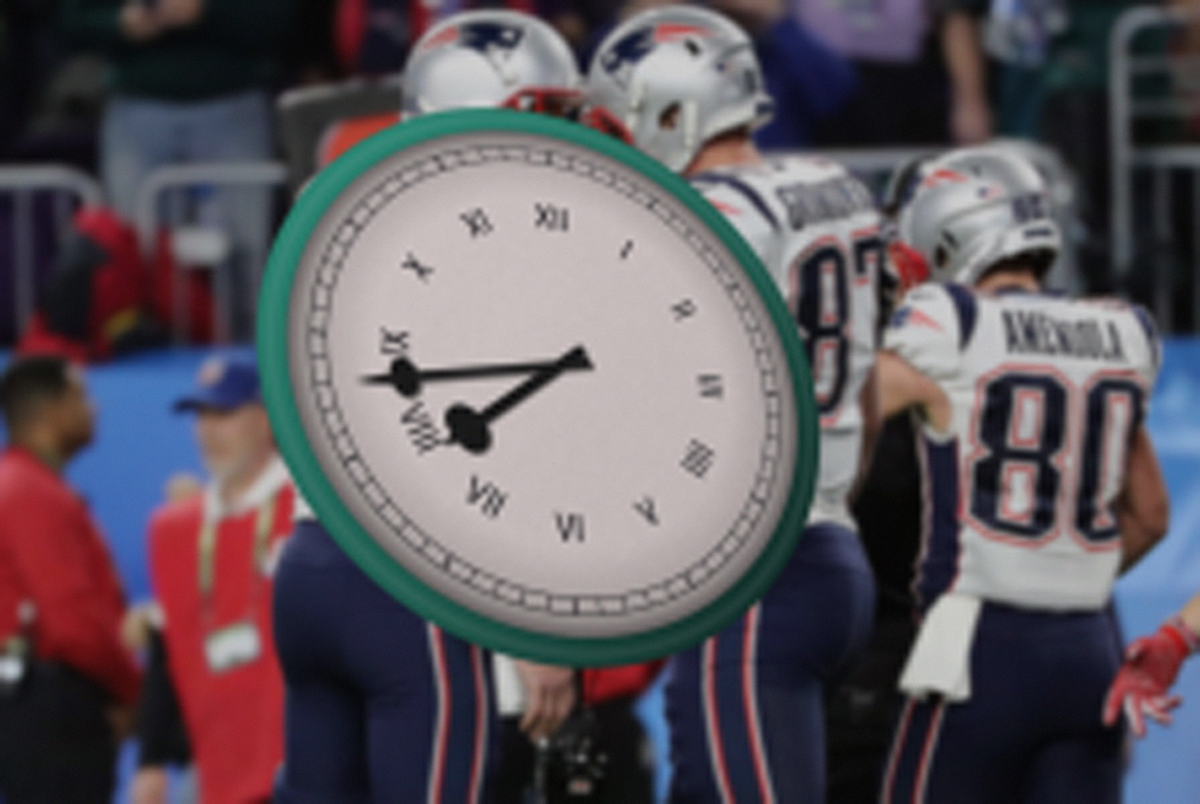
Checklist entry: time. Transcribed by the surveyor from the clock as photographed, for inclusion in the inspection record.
7:43
